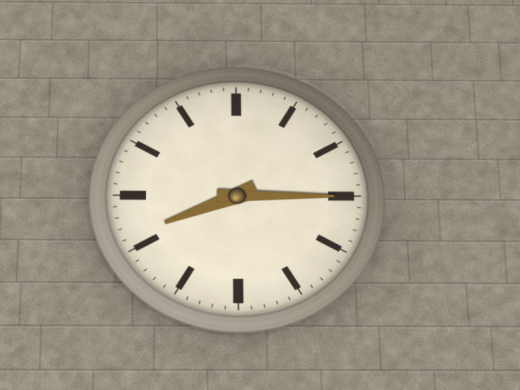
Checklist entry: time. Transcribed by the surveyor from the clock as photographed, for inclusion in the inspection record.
8:15
